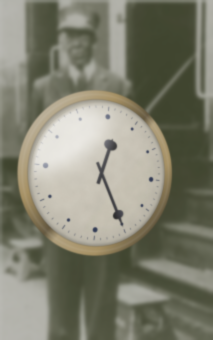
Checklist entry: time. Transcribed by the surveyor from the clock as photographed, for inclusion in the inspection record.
12:25
